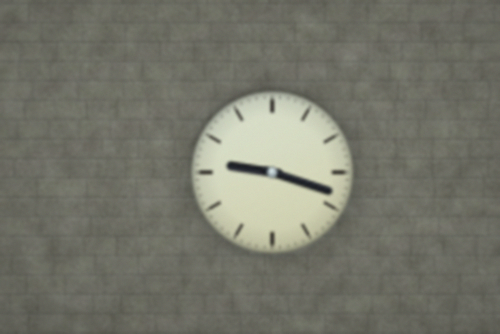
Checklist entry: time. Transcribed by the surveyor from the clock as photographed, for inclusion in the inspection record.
9:18
